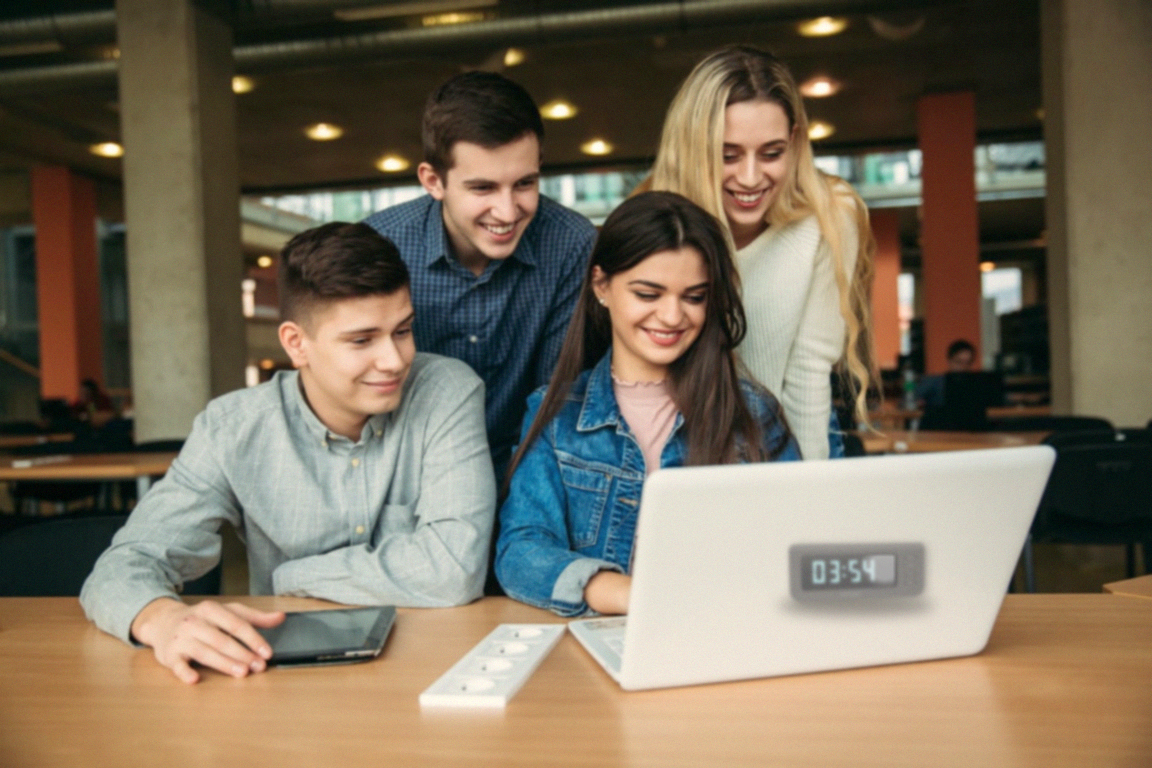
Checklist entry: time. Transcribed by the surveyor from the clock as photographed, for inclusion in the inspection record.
3:54
